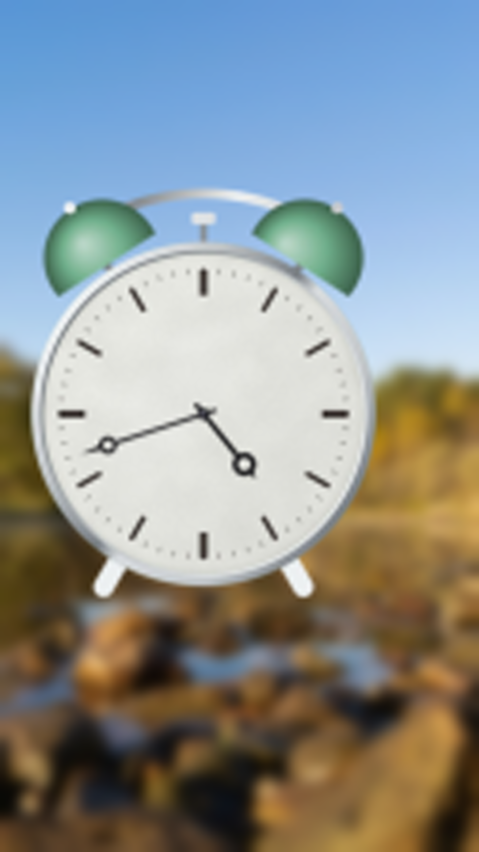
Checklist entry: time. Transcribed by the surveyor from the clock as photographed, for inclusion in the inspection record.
4:42
